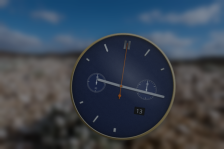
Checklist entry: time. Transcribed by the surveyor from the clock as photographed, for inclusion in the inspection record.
9:16
